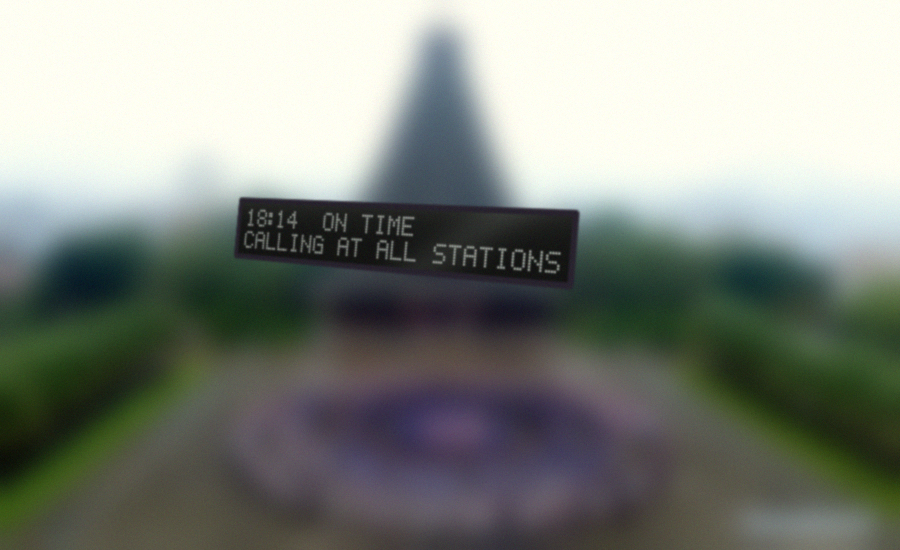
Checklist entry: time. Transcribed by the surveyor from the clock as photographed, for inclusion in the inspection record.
18:14
